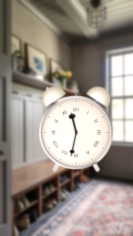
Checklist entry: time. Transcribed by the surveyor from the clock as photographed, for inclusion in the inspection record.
11:32
